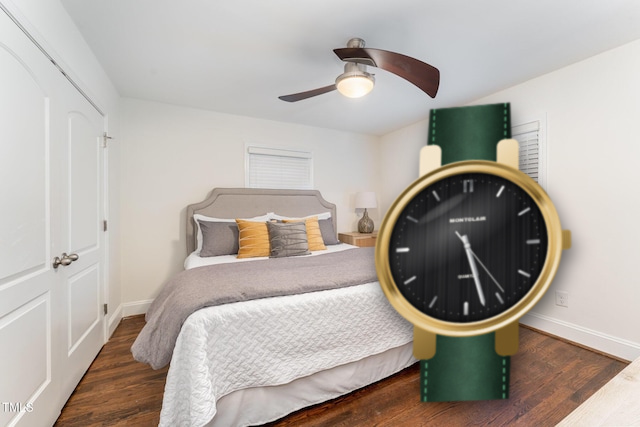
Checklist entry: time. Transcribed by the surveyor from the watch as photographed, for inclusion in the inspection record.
5:27:24
